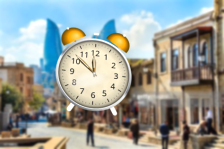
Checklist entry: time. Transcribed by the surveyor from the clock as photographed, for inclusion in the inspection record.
11:52
